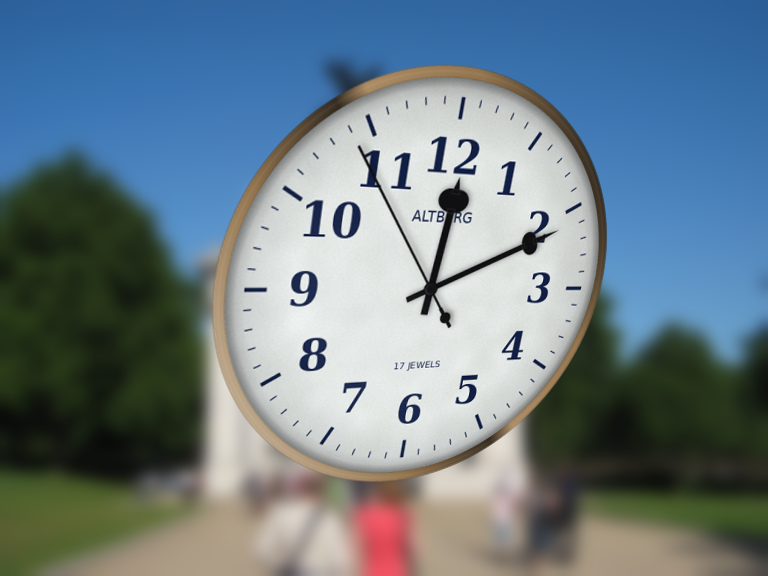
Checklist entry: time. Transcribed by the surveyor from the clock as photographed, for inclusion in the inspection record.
12:10:54
